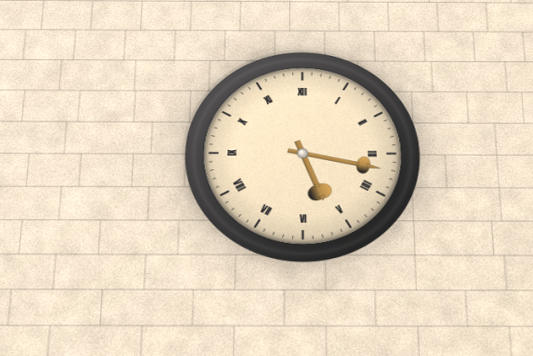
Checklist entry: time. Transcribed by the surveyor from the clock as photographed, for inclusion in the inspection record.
5:17
